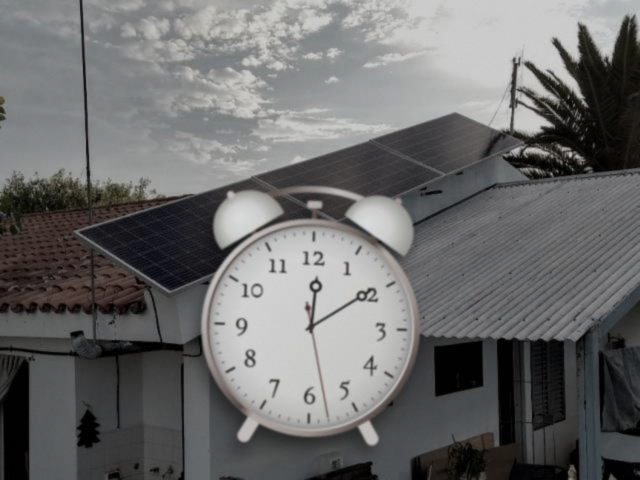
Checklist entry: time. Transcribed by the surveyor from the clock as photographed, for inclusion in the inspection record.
12:09:28
